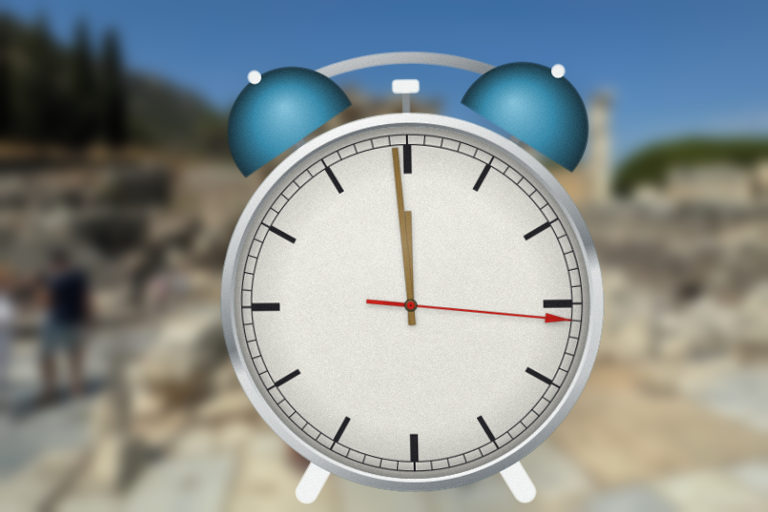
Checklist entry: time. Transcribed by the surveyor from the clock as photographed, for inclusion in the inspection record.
11:59:16
